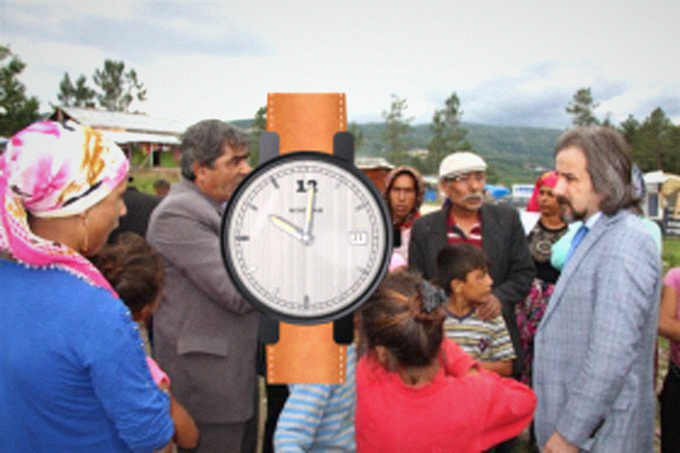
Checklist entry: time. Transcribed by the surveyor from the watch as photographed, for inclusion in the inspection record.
10:01
